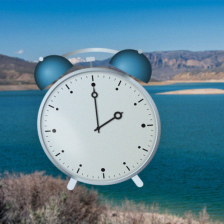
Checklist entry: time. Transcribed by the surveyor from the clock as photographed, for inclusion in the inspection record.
2:00
